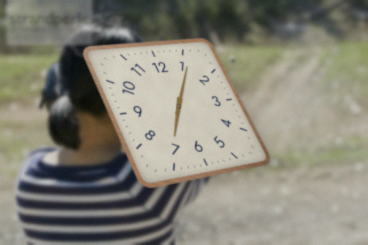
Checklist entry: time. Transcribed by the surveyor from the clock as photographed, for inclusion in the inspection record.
7:06
